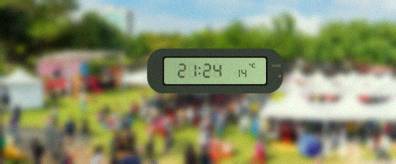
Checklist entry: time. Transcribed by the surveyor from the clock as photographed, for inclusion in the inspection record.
21:24
